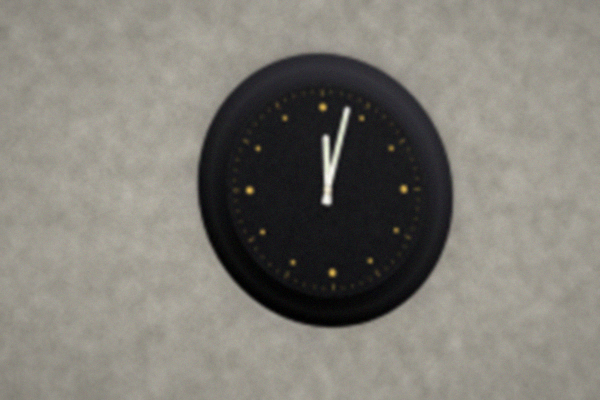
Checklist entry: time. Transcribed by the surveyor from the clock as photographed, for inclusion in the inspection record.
12:03
